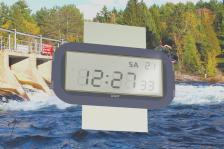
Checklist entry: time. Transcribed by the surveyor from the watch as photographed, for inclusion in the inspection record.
12:27:33
